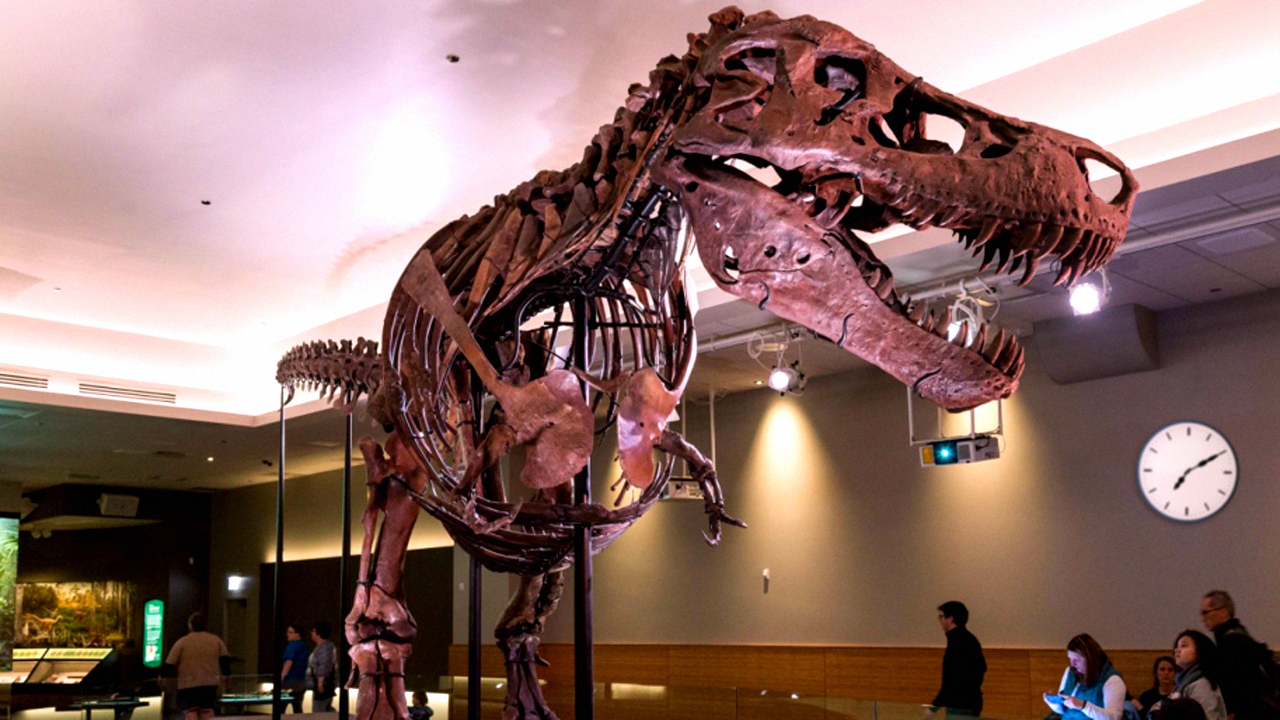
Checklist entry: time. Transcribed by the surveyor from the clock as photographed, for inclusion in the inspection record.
7:10
